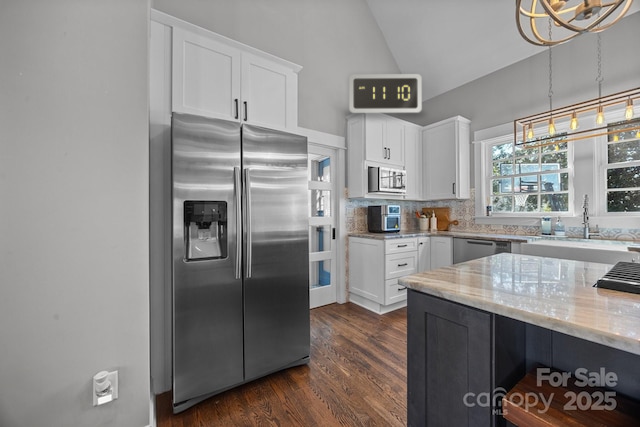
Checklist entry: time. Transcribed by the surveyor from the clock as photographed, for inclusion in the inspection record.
11:10
